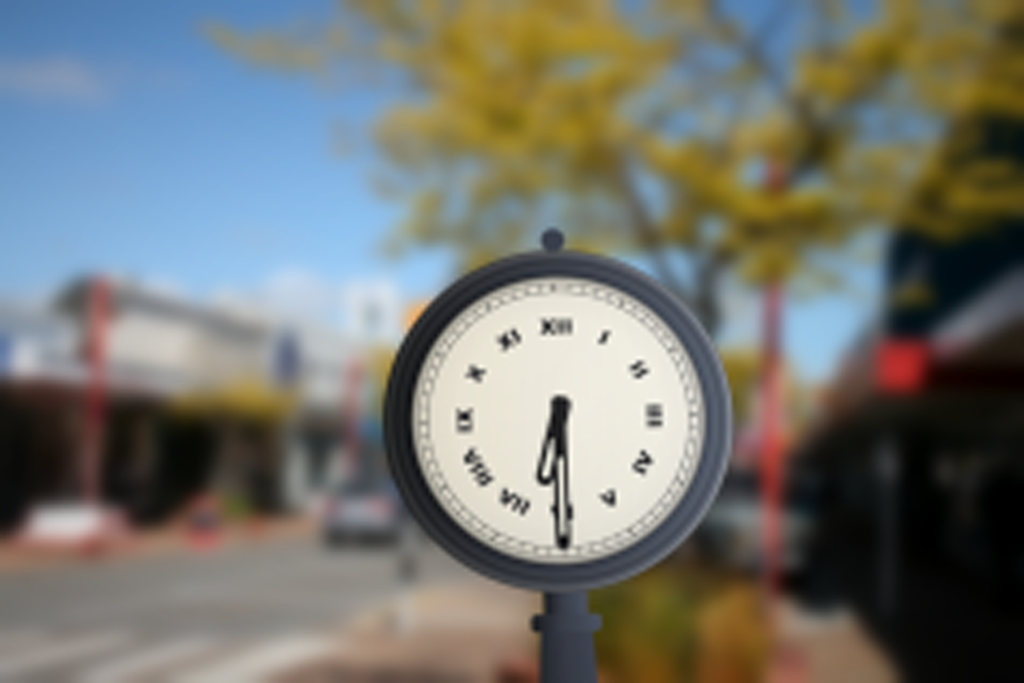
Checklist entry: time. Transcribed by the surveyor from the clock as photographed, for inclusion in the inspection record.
6:30
